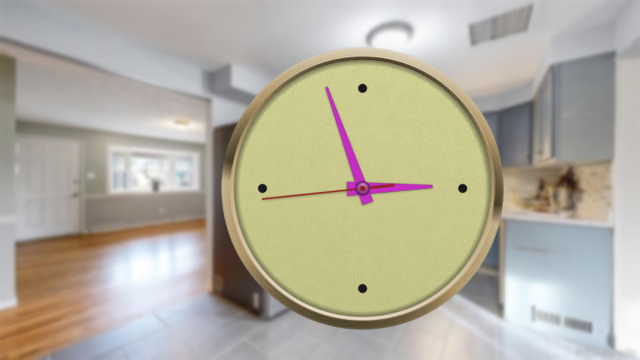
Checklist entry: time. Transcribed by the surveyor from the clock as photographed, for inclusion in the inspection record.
2:56:44
